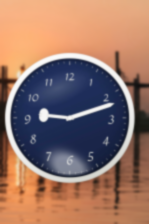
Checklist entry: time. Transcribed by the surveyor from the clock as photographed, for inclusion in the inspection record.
9:12
